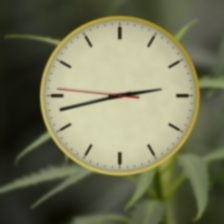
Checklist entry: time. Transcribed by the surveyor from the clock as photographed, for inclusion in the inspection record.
2:42:46
